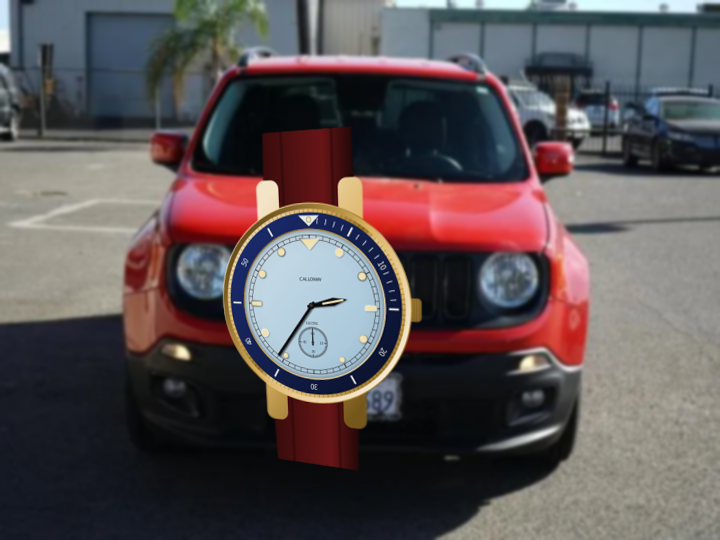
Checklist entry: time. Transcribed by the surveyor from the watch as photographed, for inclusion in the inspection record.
2:36
